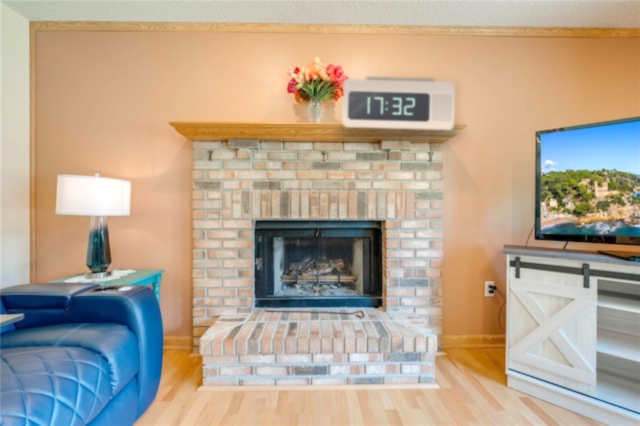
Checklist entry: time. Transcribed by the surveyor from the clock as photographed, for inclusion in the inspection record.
17:32
